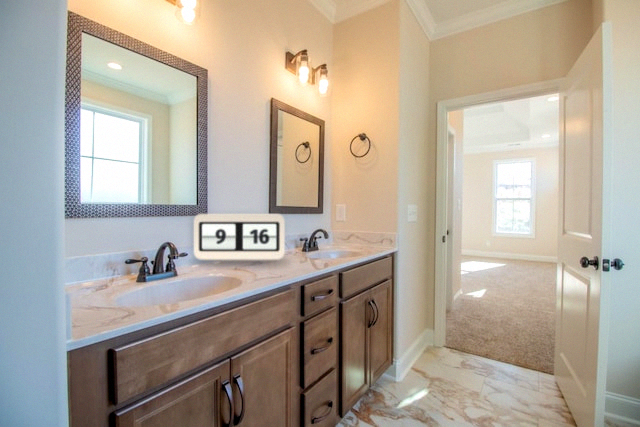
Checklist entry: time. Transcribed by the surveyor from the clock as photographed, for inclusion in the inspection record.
9:16
